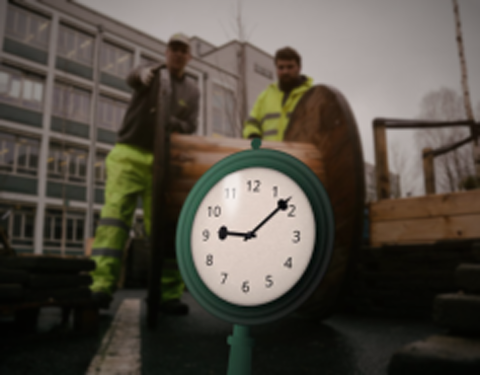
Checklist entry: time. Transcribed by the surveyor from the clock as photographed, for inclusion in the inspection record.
9:08
